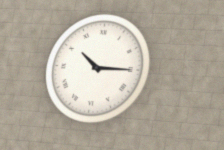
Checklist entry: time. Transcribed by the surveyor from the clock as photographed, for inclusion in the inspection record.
10:15
